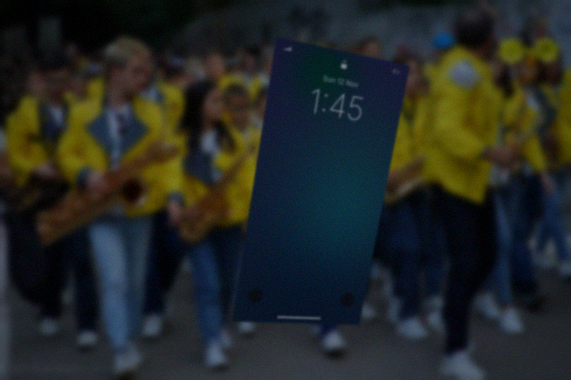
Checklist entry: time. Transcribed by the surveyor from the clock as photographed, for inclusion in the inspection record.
1:45
